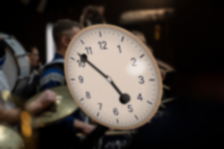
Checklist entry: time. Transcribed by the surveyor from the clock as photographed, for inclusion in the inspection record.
4:52
